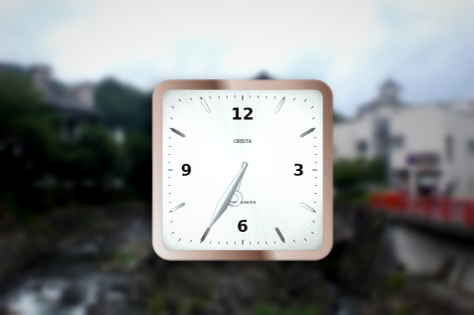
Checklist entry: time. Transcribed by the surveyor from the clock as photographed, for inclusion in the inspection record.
6:35
